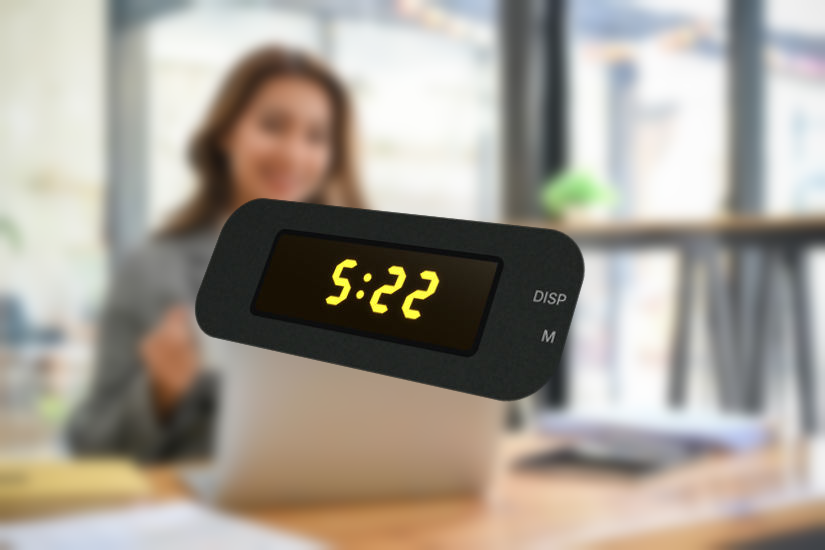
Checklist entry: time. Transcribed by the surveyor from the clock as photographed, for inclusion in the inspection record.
5:22
